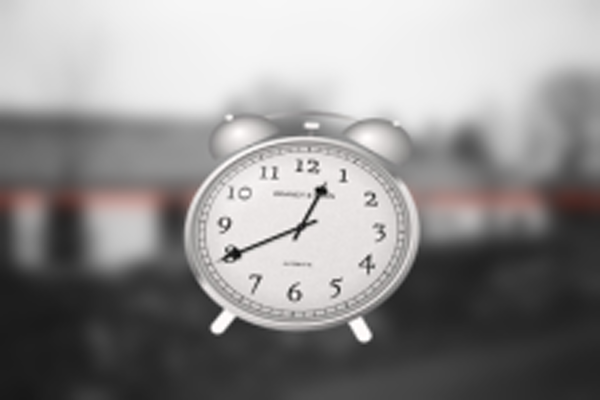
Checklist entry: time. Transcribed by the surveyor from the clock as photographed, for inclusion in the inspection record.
12:40
